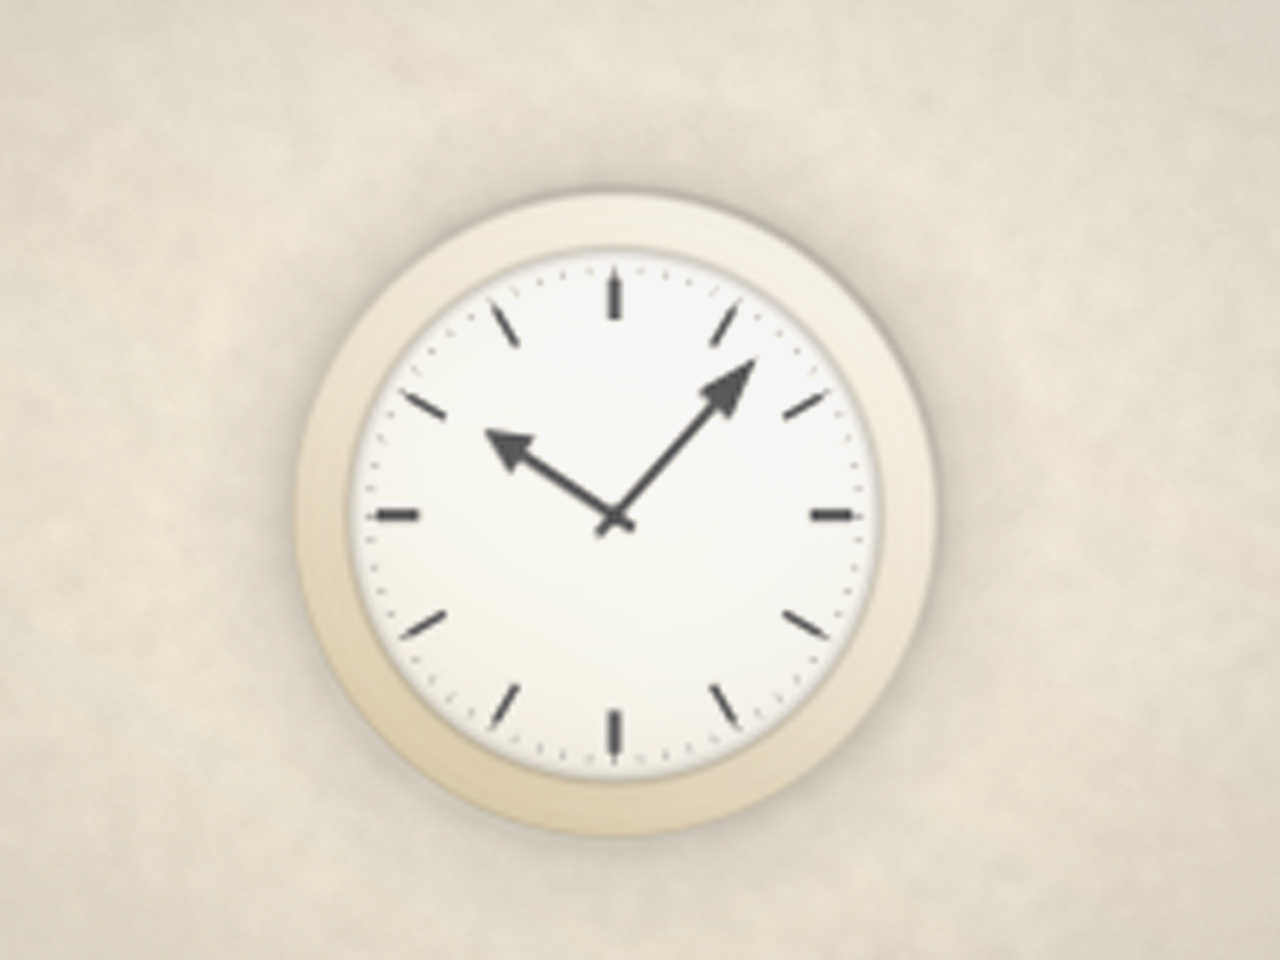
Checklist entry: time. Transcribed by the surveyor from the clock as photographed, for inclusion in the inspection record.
10:07
